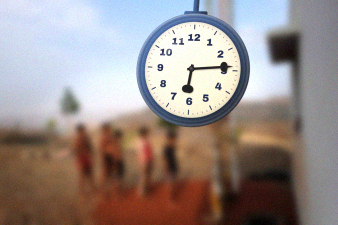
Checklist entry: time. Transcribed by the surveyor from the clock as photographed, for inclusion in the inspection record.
6:14
